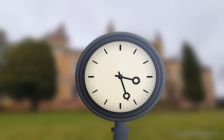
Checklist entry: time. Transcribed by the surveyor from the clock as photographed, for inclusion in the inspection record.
3:27
